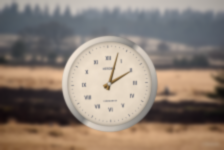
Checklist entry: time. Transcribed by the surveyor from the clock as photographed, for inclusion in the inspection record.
2:03
